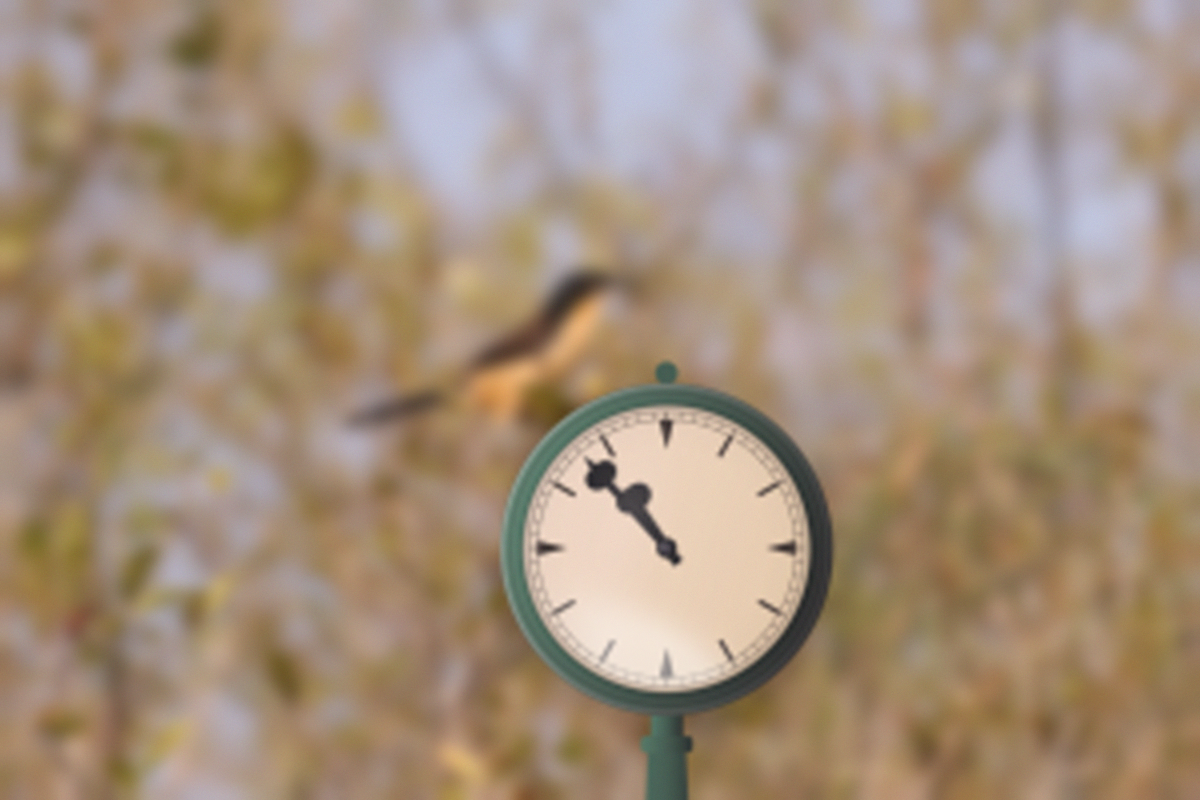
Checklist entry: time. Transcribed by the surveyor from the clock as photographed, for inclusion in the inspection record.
10:53
